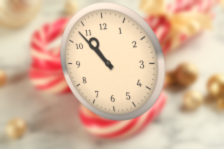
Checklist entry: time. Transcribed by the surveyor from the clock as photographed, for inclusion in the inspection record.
10:53
